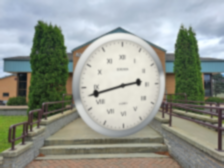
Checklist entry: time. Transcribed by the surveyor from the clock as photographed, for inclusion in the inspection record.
2:43
